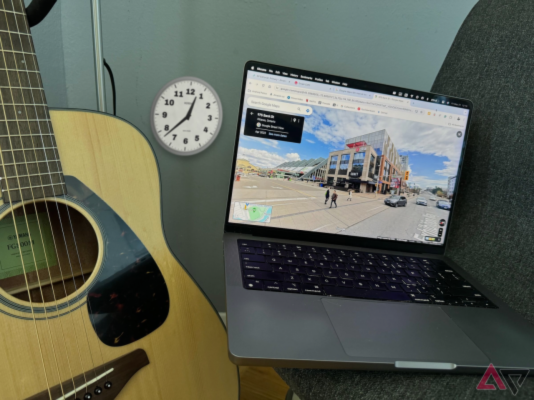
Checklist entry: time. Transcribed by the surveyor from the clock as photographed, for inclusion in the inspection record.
12:38
